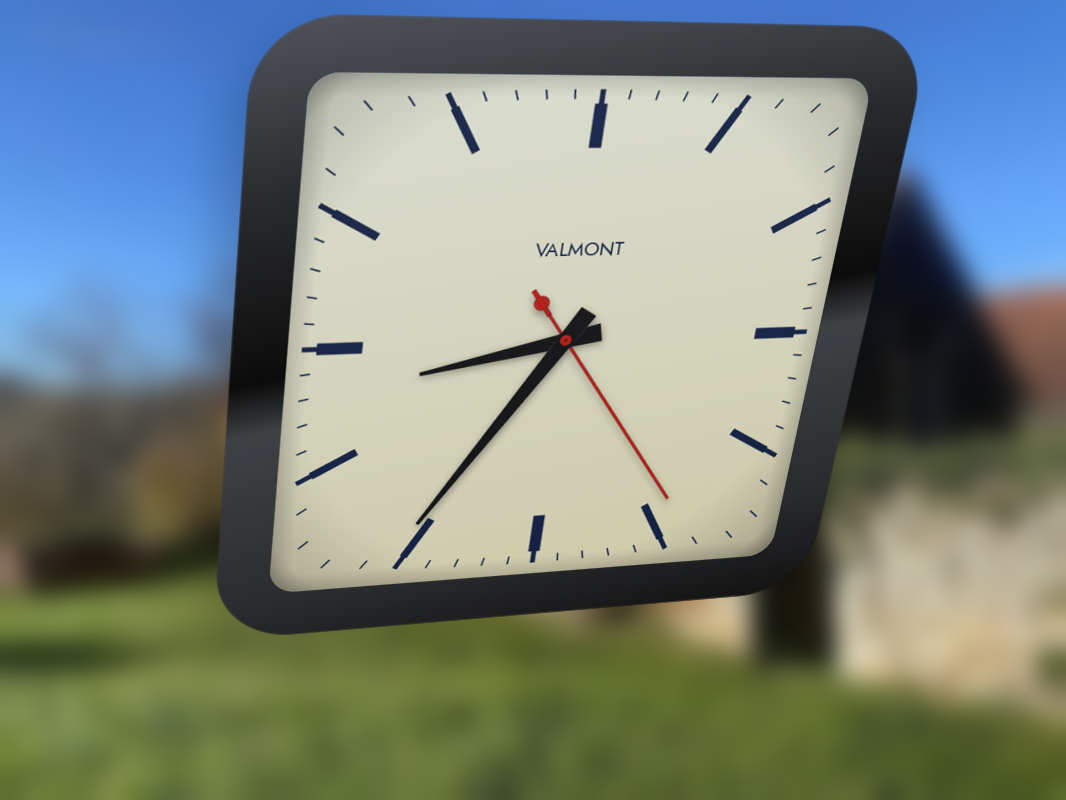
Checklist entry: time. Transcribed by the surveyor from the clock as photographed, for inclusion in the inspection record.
8:35:24
